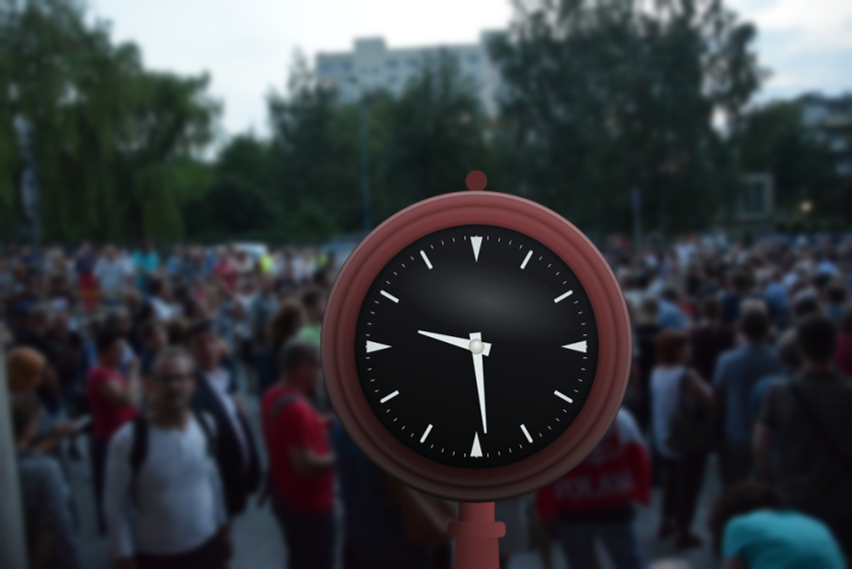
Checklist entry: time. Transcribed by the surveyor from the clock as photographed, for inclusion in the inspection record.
9:29
